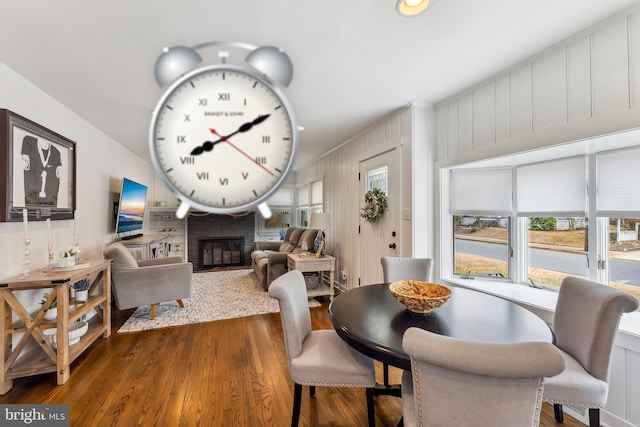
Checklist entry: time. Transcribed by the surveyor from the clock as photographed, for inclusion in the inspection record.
8:10:21
